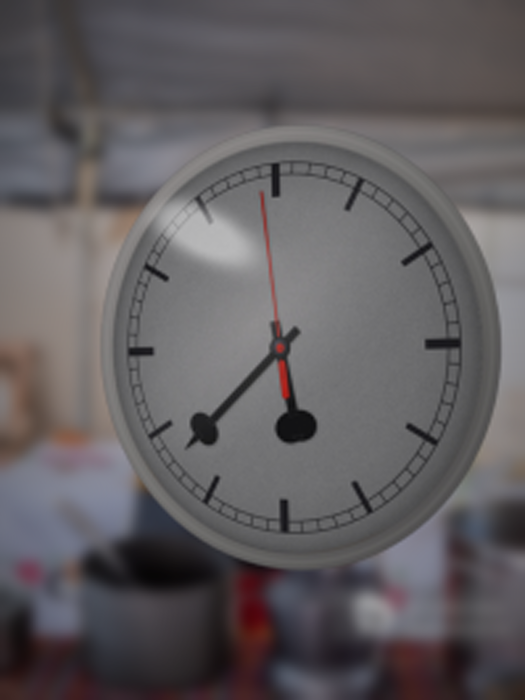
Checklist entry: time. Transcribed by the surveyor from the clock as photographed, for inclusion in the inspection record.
5:37:59
